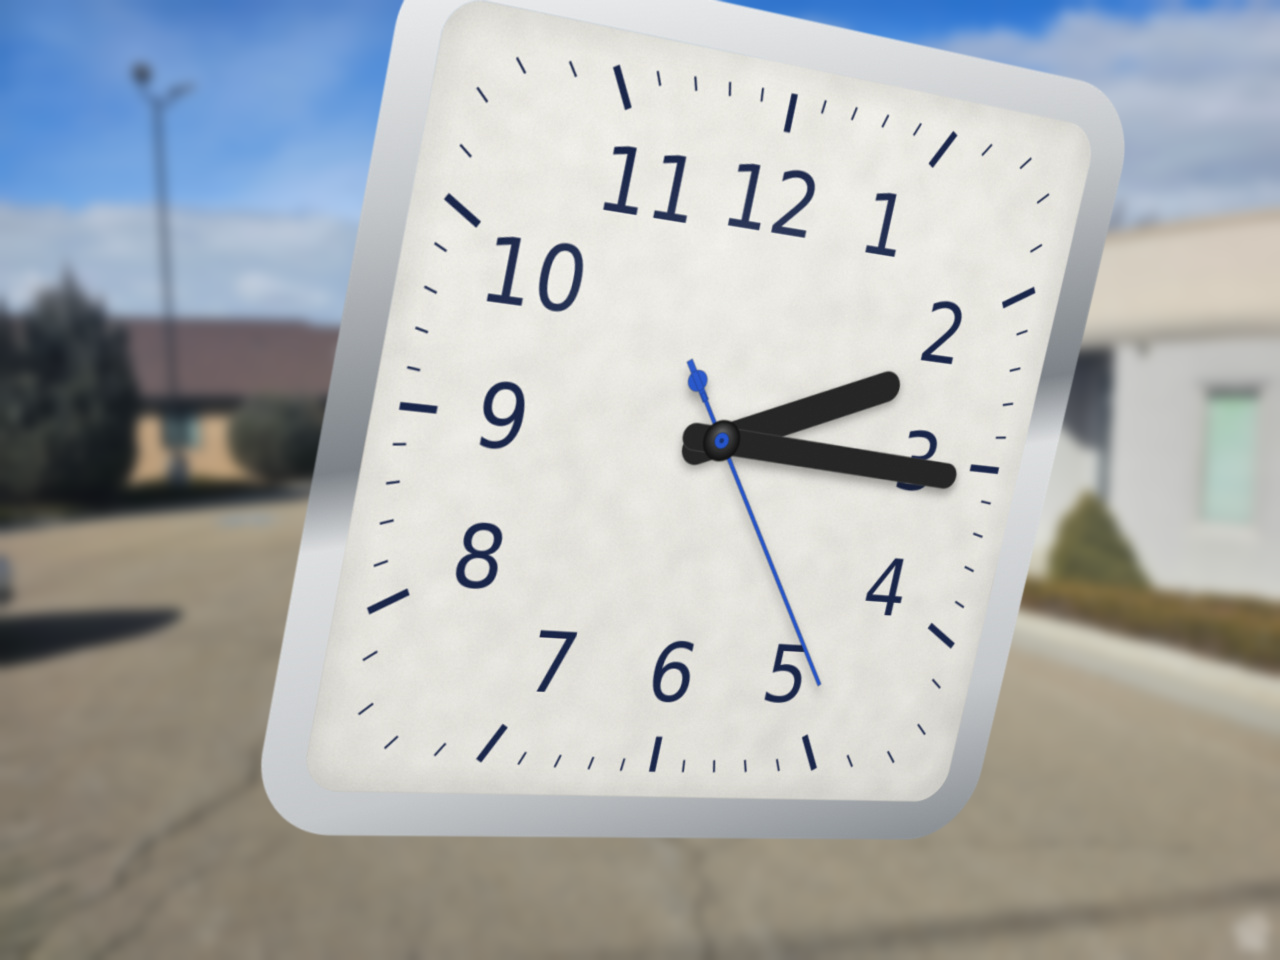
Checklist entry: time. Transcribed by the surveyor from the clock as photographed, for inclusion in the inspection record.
2:15:24
